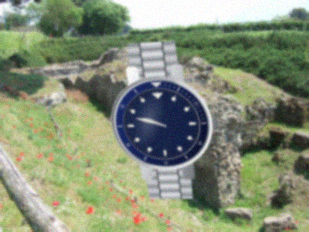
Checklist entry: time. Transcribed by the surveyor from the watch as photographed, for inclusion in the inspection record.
9:48
